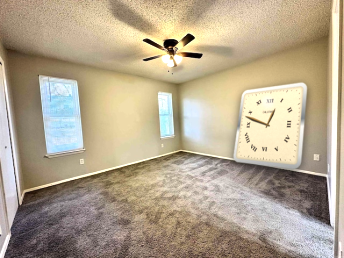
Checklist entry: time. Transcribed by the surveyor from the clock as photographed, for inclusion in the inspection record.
12:48
